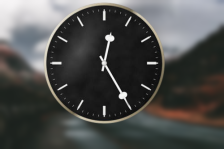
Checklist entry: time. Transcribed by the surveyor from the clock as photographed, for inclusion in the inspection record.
12:25
